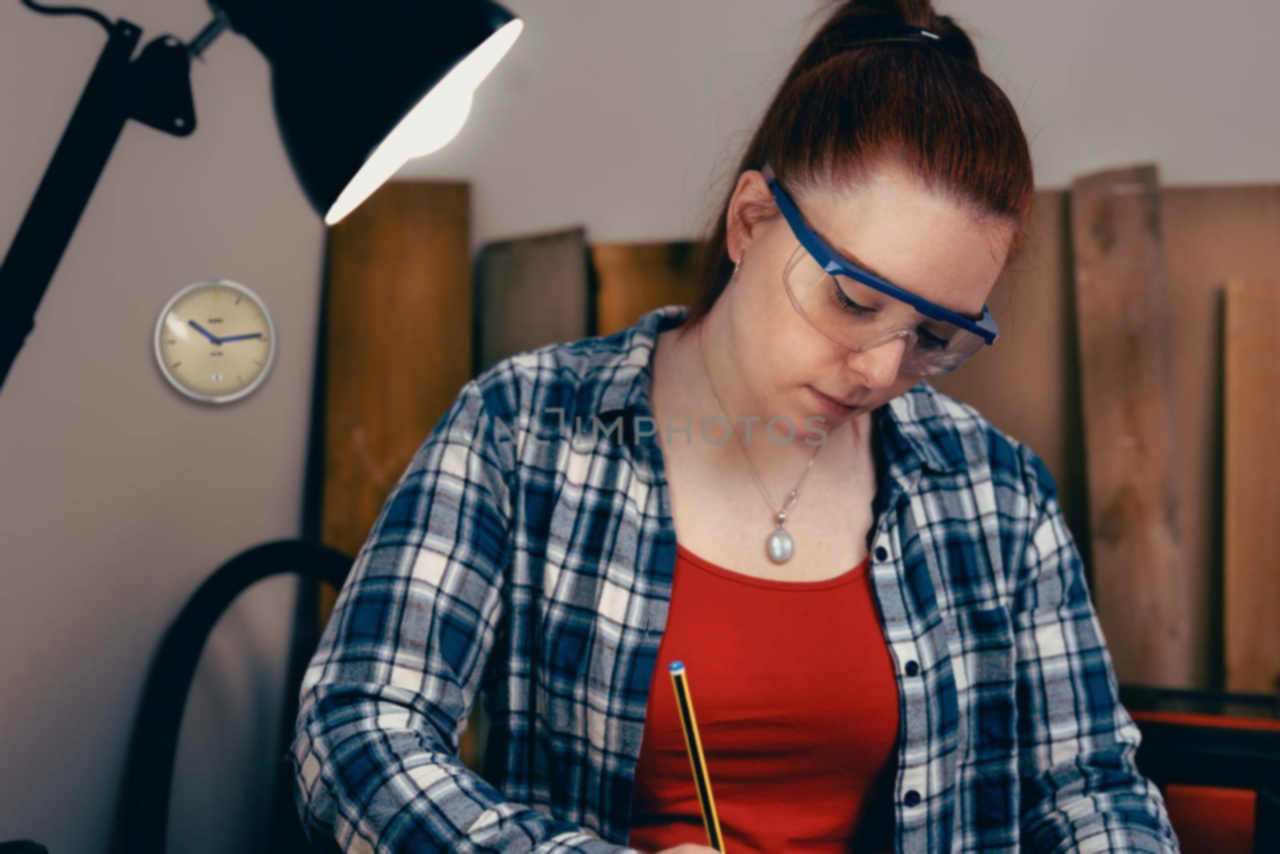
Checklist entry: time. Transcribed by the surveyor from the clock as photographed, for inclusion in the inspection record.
10:14
